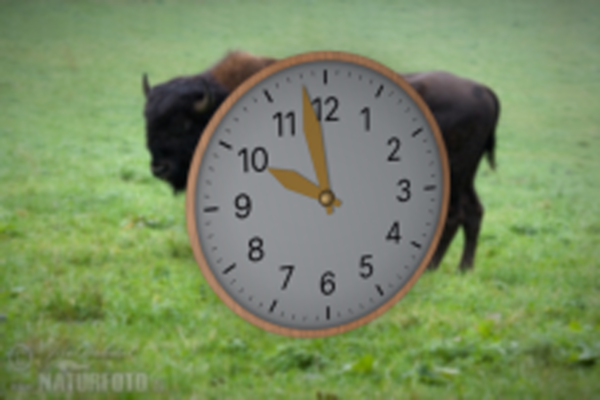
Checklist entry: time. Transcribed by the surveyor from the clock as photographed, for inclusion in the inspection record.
9:58
